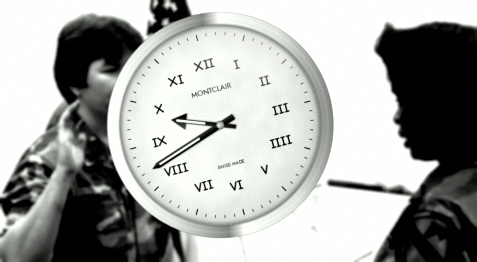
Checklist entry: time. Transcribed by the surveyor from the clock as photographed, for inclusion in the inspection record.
9:42
